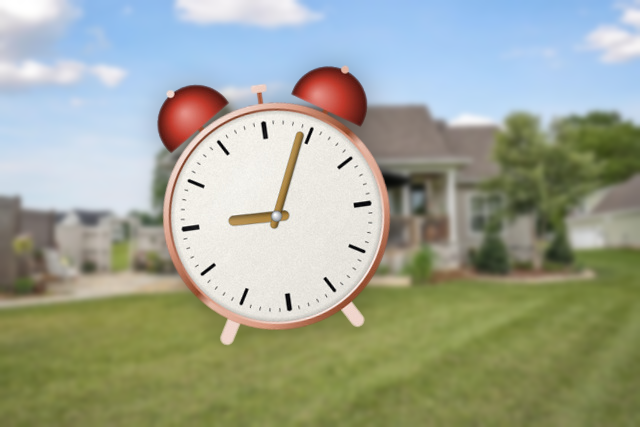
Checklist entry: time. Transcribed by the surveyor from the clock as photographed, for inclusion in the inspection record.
9:04
